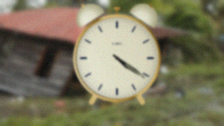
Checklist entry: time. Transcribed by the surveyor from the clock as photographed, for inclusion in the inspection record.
4:21
